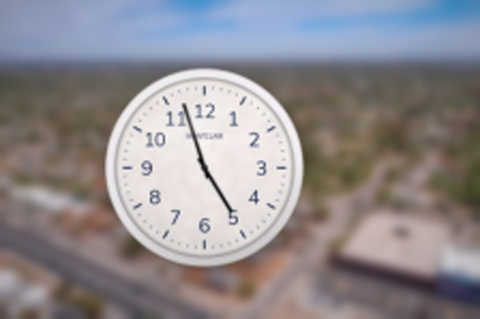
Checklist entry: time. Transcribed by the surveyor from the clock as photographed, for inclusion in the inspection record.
4:57
